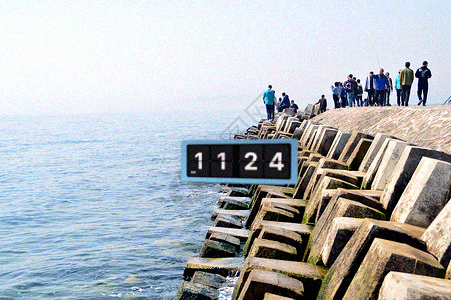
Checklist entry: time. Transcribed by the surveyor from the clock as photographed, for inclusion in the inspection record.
11:24
